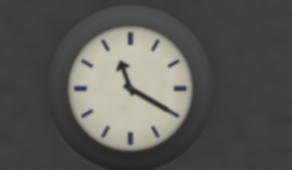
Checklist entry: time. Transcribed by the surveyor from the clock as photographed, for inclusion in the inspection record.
11:20
